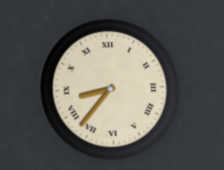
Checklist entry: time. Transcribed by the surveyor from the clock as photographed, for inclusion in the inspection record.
8:37
